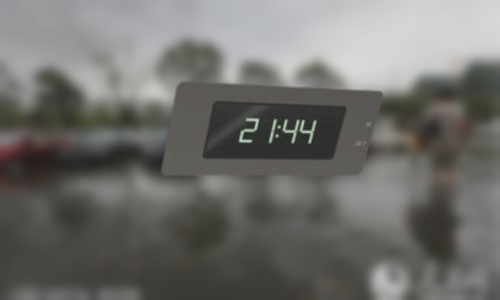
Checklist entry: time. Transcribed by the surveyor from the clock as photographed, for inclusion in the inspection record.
21:44
